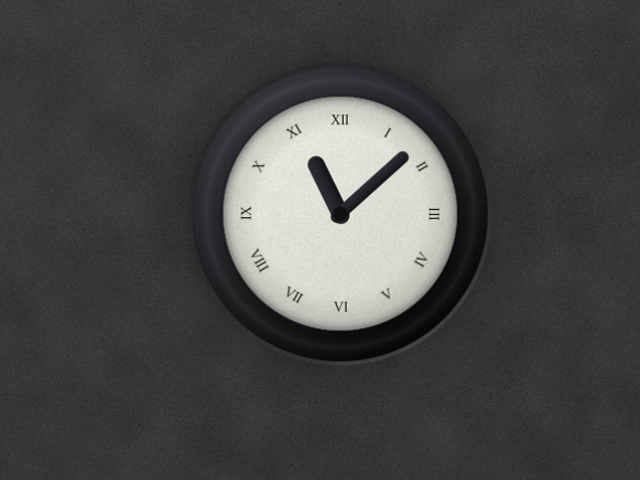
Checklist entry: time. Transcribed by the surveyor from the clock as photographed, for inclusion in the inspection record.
11:08
